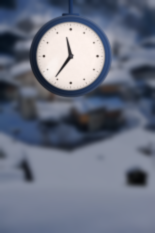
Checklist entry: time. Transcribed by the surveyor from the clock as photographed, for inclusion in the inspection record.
11:36
